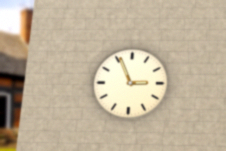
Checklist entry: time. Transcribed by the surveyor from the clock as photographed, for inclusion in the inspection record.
2:56
